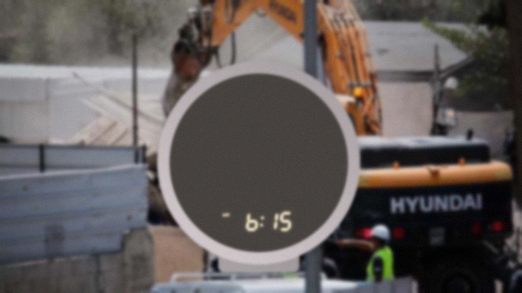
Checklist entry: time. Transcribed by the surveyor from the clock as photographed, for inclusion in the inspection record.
6:15
